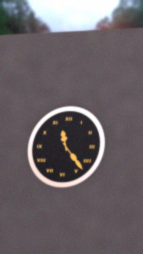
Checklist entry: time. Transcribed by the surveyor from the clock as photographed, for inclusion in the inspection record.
11:23
